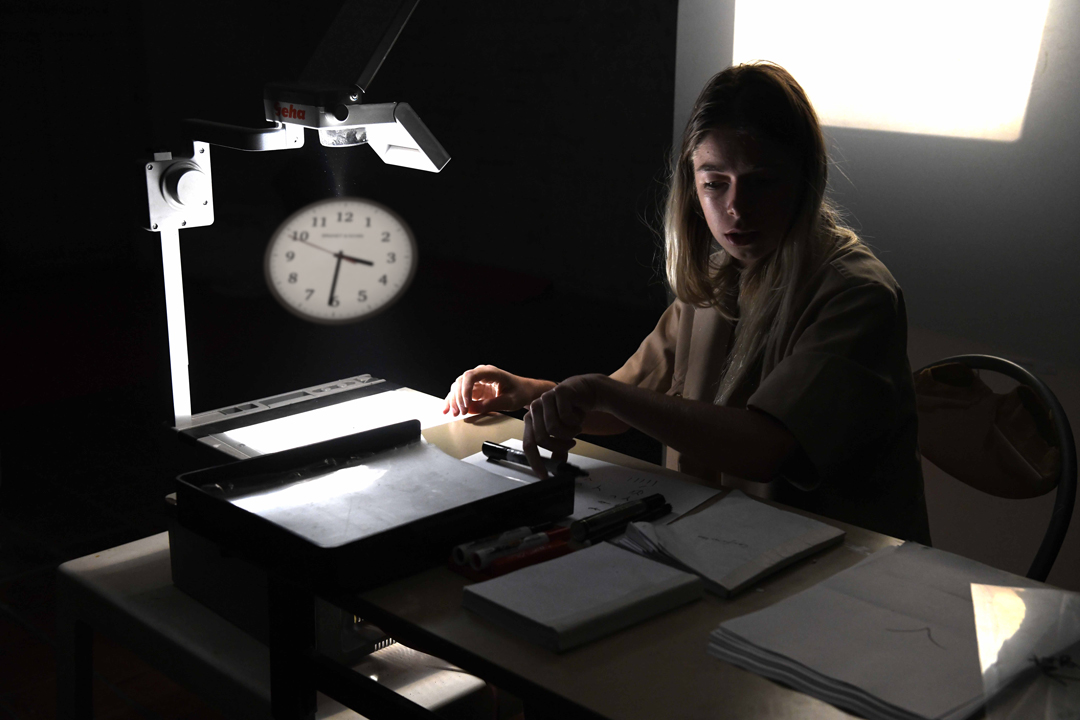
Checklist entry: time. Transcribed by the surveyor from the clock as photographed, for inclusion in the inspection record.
3:30:49
